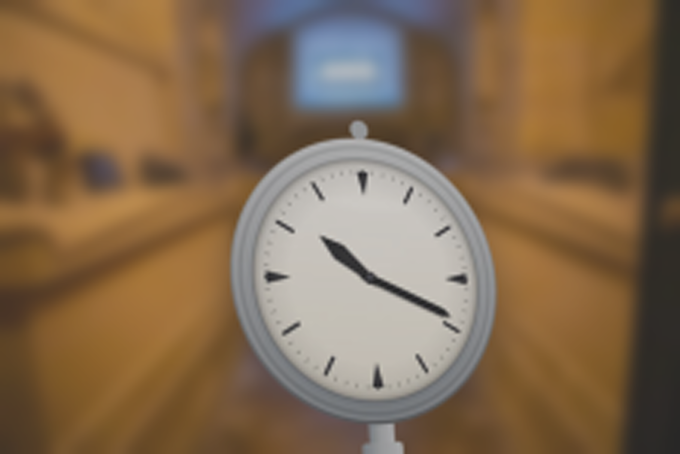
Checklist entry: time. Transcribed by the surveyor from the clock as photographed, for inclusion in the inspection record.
10:19
